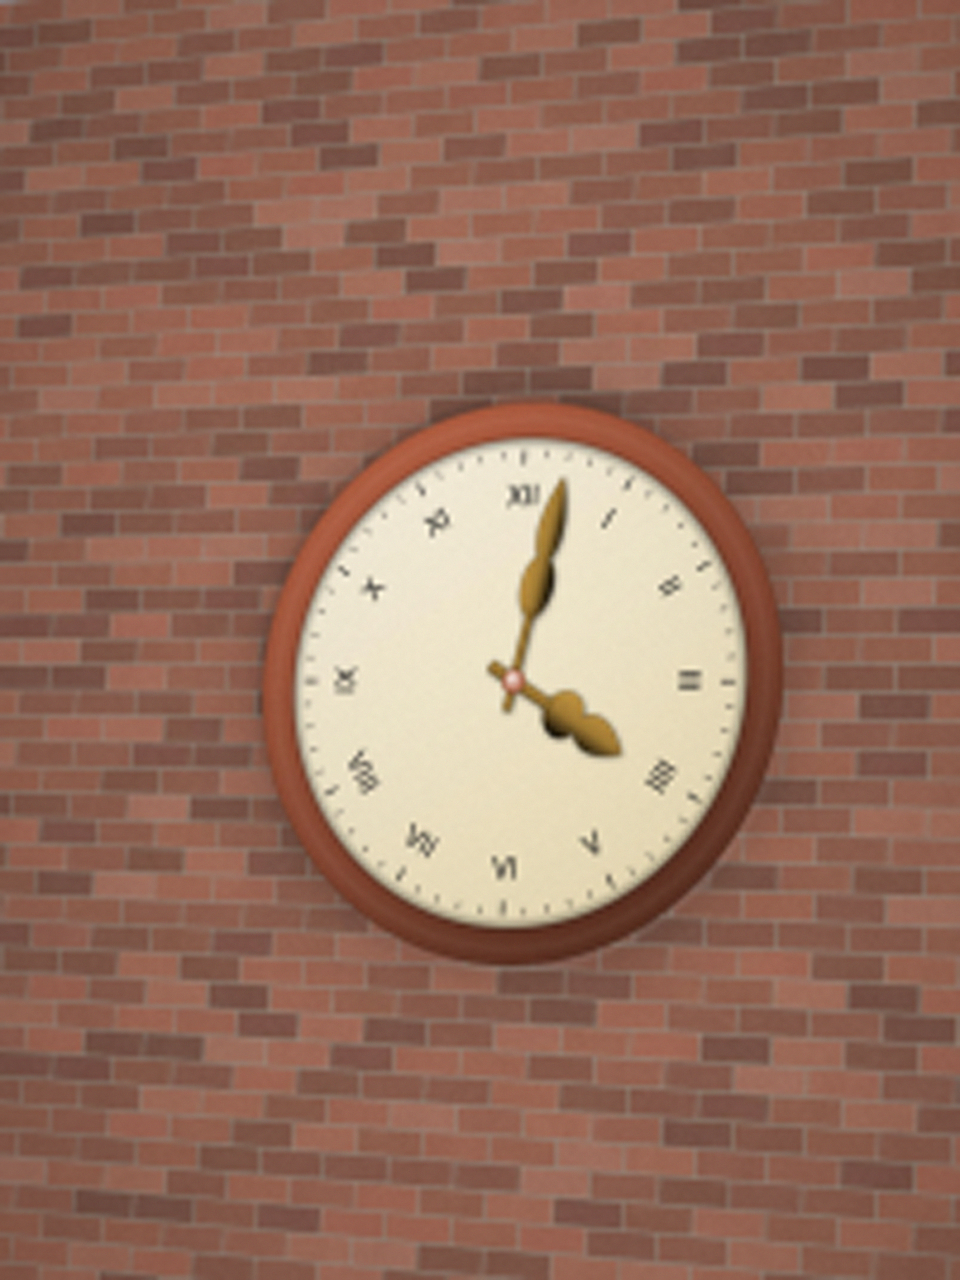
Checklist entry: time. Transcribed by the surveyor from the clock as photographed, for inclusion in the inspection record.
4:02
